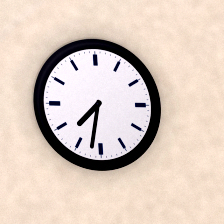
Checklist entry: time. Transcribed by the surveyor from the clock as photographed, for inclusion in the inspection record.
7:32
